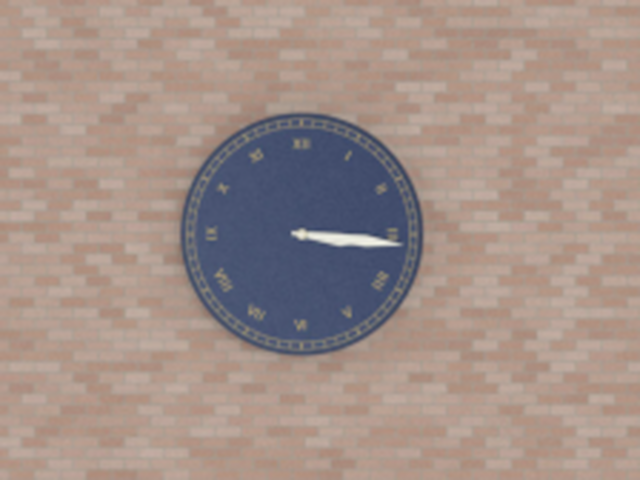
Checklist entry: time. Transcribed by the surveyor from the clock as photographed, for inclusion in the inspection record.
3:16
